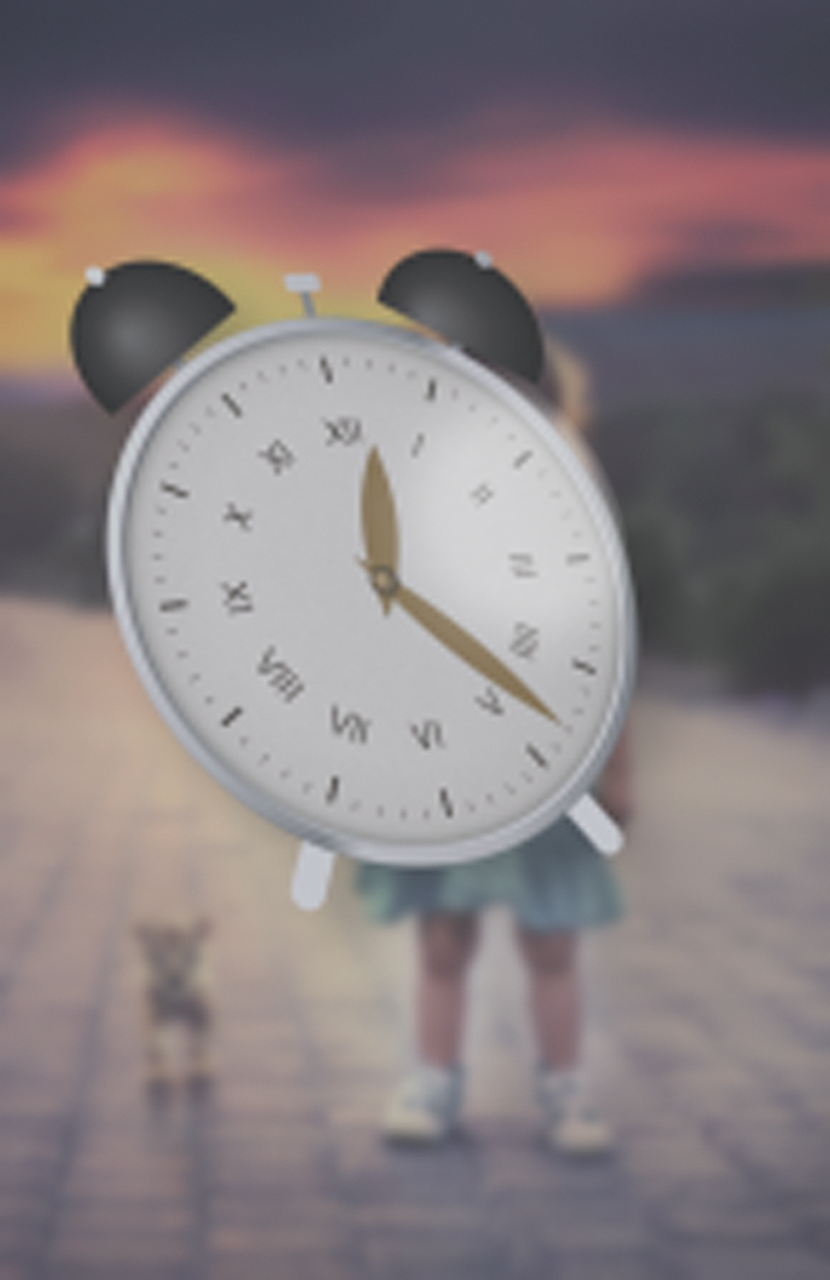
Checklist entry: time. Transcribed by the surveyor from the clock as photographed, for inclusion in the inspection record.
12:23
